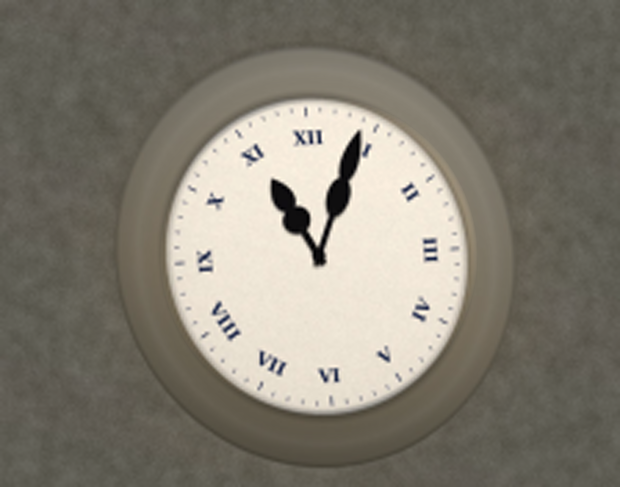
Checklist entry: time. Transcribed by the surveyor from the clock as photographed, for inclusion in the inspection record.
11:04
